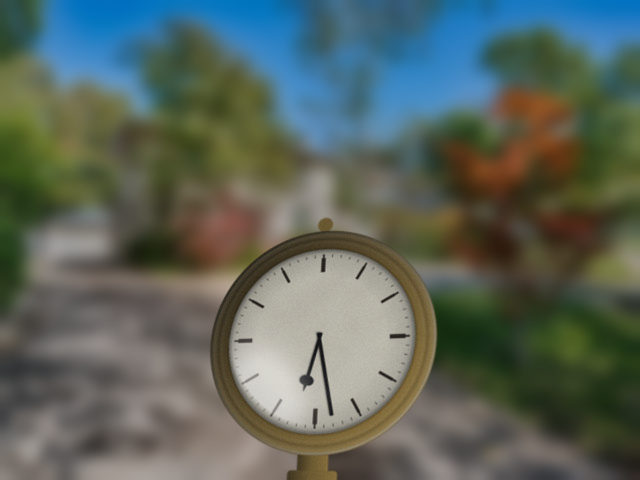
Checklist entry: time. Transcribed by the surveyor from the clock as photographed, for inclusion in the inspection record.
6:28
